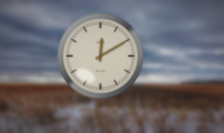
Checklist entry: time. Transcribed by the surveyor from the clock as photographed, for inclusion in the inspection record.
12:10
